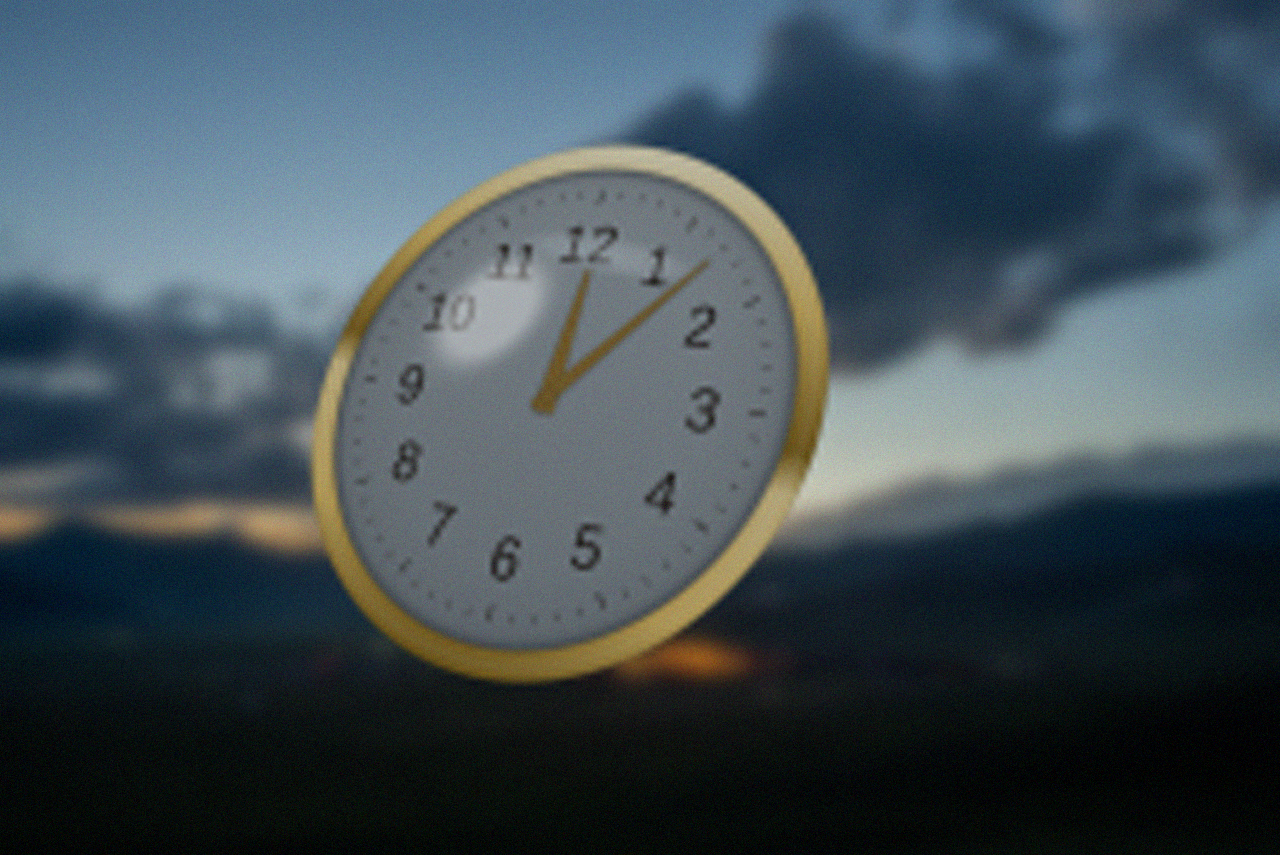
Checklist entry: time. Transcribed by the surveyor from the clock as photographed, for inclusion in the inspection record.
12:07
